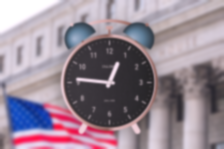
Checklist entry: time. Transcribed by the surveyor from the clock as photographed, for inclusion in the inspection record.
12:46
